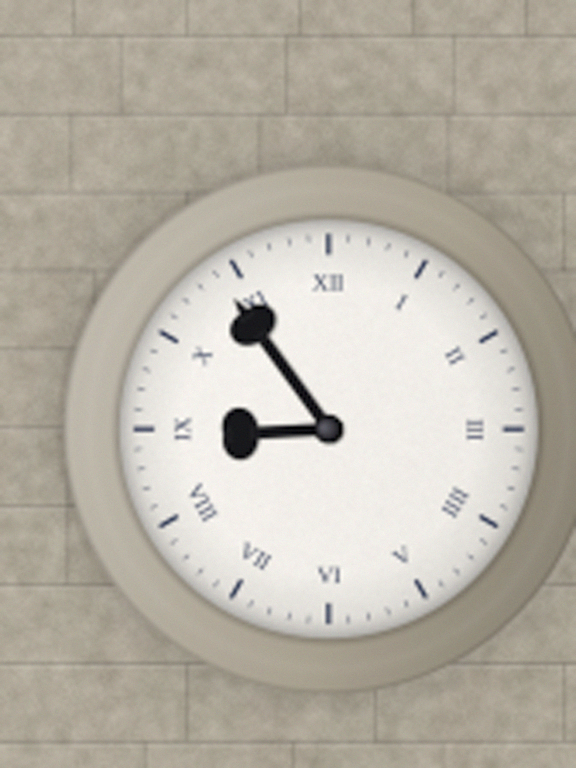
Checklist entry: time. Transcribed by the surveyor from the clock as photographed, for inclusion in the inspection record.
8:54
